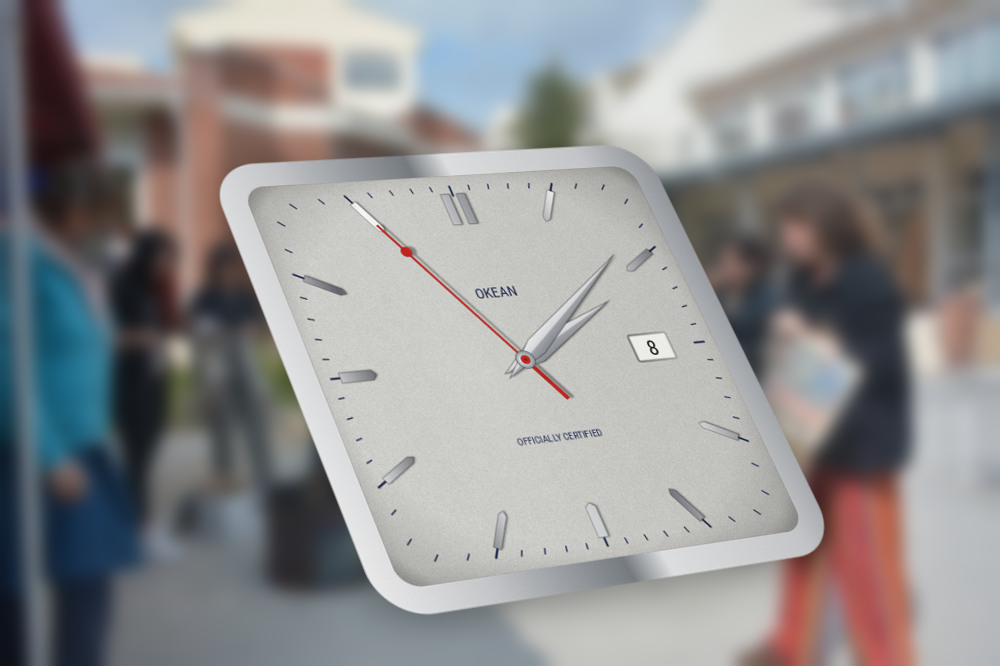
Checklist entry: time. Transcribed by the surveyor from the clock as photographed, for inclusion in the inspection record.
2:08:55
